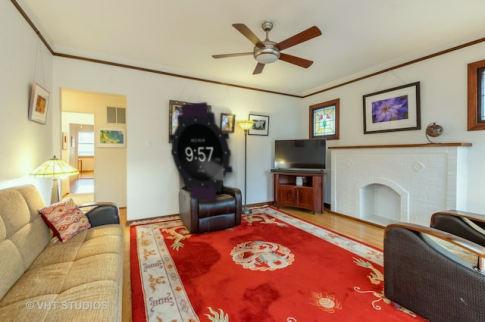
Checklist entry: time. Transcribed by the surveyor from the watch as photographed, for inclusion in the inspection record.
9:57
